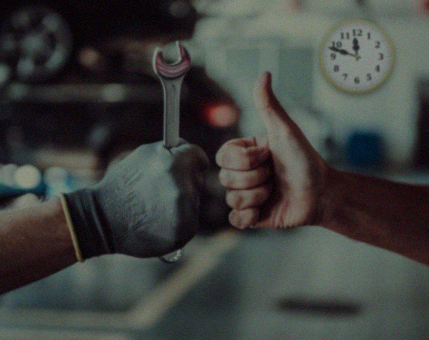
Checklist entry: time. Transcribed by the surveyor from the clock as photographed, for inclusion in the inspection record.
11:48
